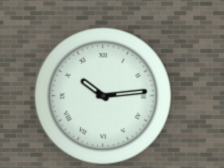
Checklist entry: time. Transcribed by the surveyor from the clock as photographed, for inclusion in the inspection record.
10:14
